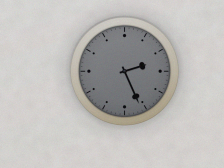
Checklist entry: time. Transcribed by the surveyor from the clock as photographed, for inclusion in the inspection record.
2:26
